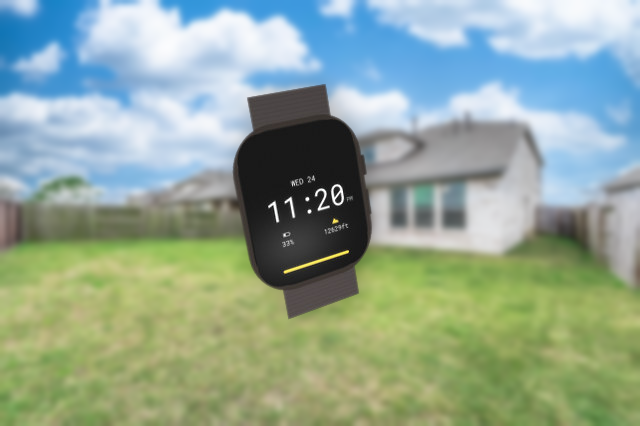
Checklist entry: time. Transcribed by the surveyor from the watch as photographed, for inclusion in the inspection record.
11:20
